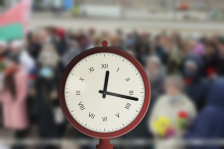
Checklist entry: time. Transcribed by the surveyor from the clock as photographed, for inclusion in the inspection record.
12:17
